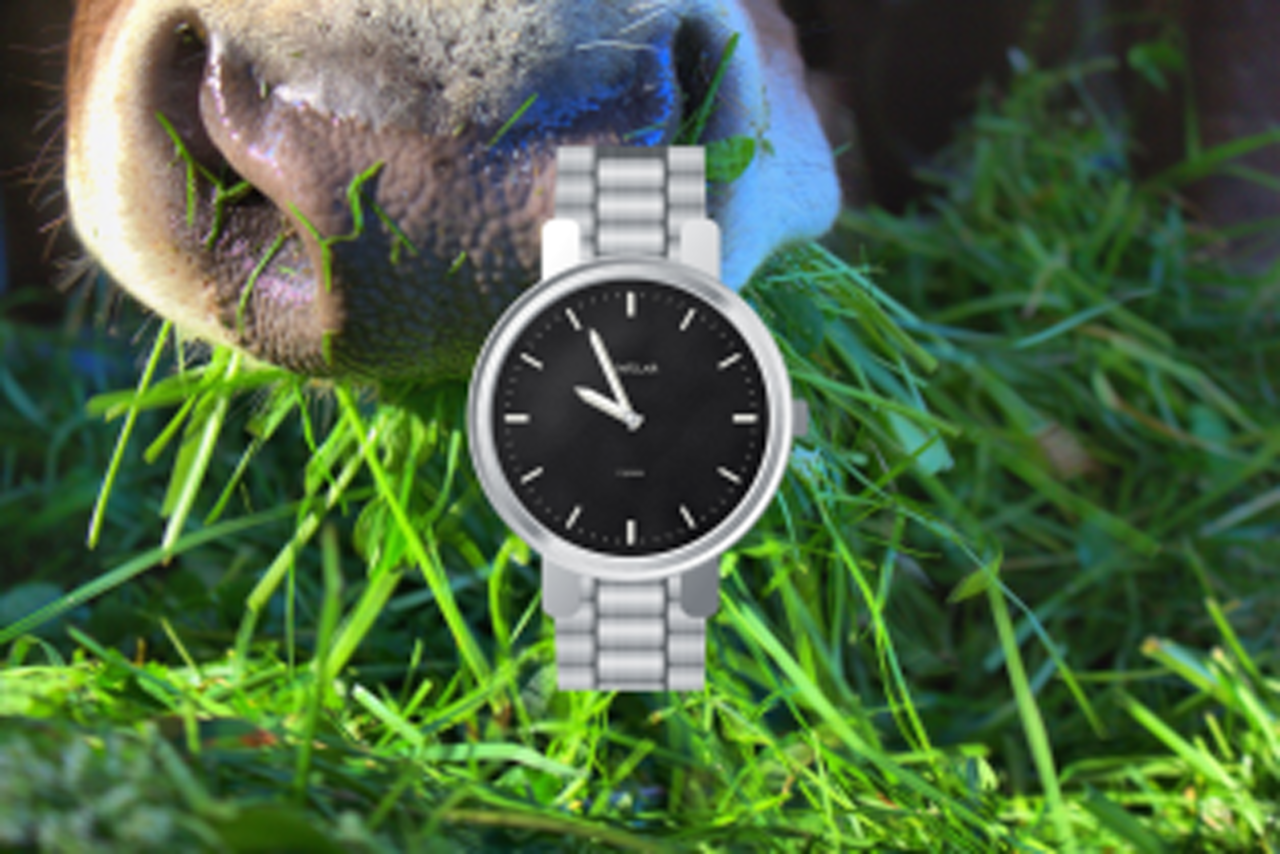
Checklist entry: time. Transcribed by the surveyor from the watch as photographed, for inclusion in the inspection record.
9:56
